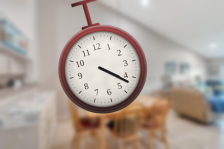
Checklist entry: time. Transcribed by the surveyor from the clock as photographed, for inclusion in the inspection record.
4:22
